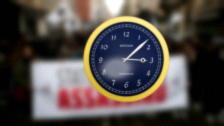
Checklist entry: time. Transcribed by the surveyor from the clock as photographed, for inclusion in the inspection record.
3:08
